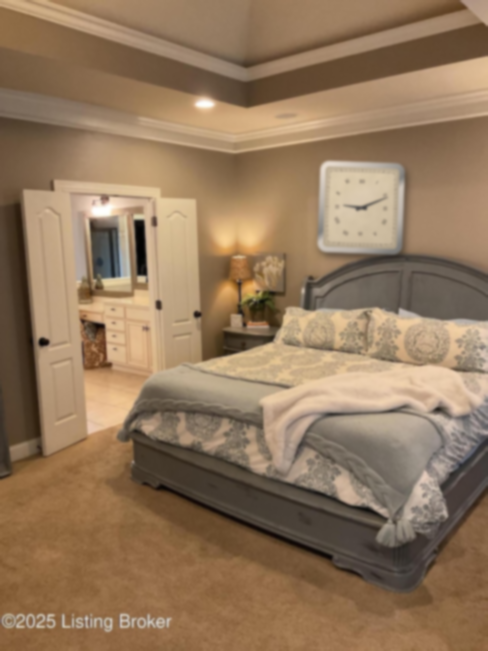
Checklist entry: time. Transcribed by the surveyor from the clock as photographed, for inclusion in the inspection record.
9:11
